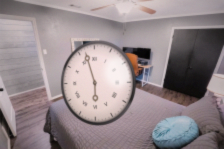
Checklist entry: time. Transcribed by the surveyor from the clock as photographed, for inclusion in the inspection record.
5:57
